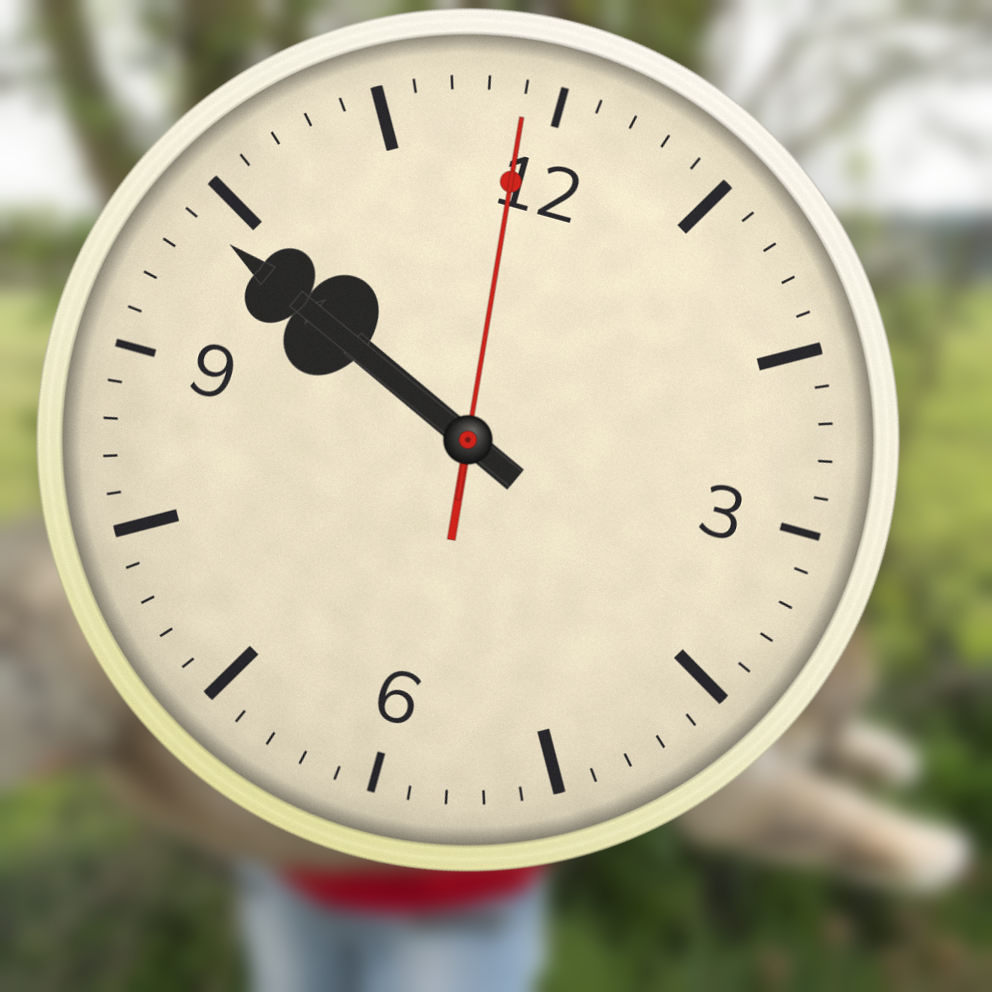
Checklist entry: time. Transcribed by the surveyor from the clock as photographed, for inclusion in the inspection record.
9:48:59
